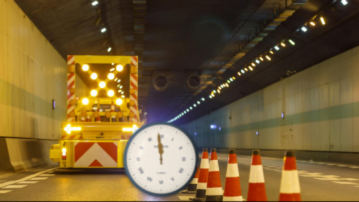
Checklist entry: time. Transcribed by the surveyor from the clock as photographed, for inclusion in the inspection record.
11:59
